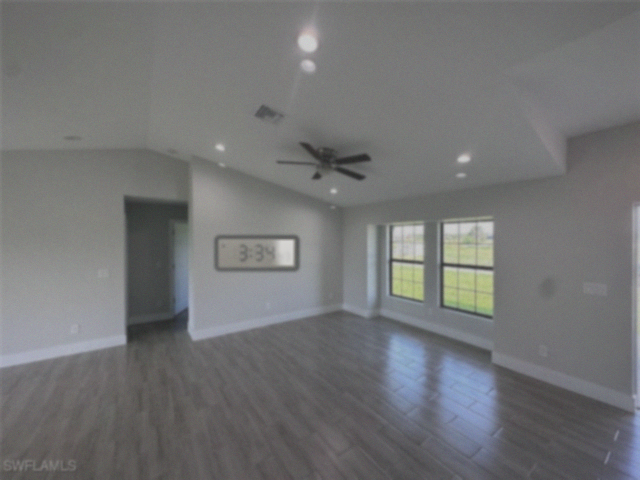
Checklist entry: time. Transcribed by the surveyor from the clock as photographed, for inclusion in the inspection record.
3:34
